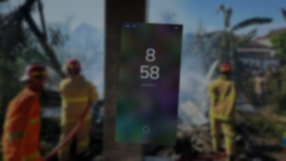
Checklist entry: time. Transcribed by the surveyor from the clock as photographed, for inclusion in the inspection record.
8:58
